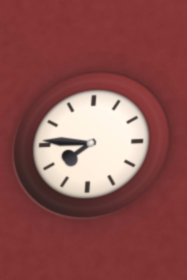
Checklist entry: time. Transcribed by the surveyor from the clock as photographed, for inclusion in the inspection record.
7:46
